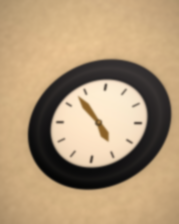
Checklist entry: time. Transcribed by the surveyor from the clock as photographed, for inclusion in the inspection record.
4:53
